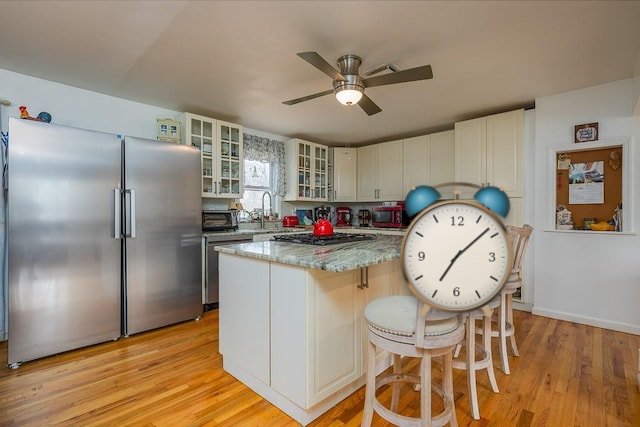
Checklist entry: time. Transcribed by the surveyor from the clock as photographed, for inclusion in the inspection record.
7:08
